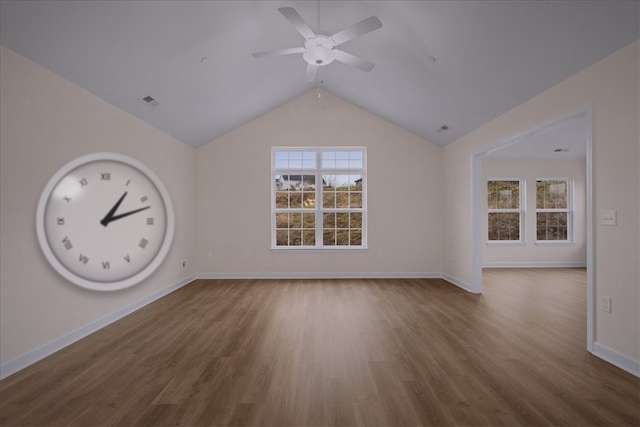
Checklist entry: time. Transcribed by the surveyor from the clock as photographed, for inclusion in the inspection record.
1:12
